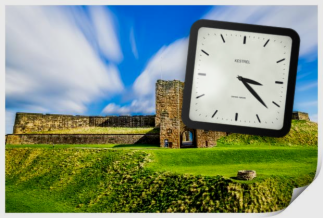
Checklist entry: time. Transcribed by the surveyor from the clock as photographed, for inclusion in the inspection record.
3:22
